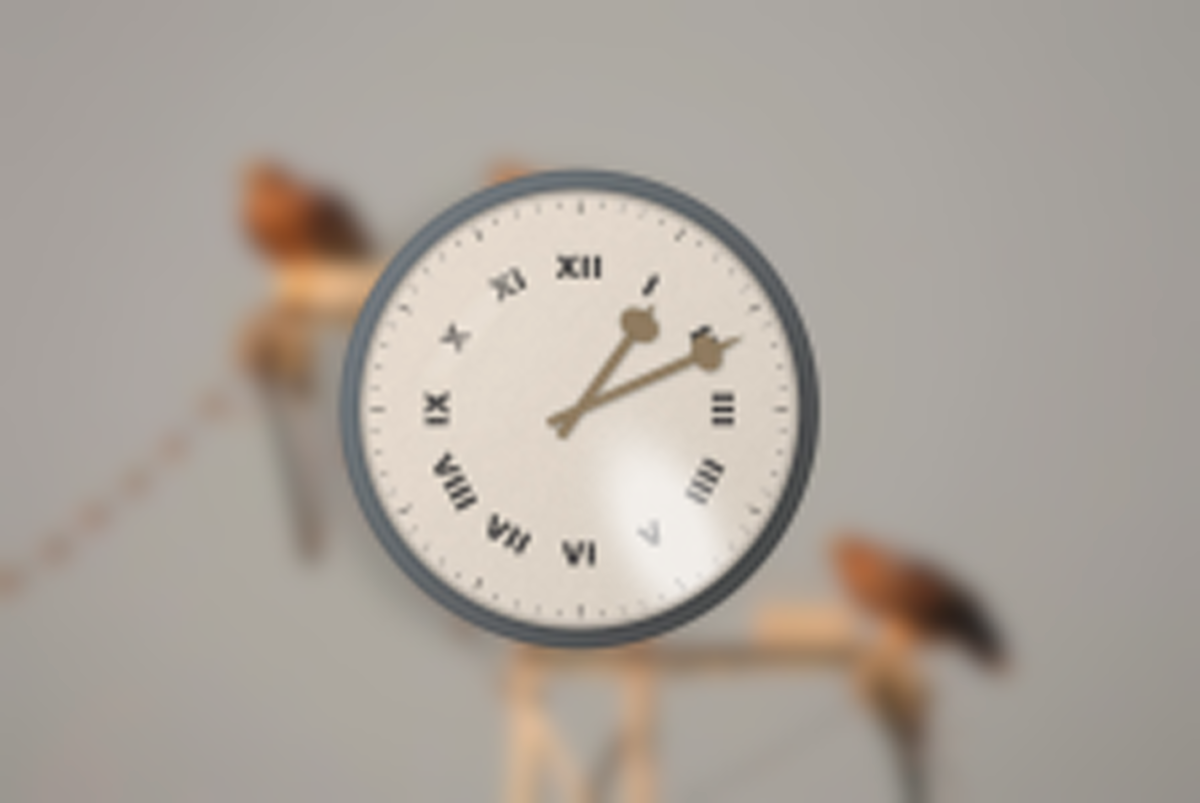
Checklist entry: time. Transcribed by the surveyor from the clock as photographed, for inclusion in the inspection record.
1:11
